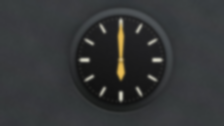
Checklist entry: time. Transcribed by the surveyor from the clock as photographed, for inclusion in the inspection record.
6:00
